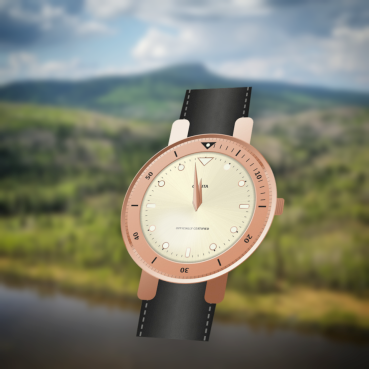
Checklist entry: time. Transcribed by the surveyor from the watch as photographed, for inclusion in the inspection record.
11:58
